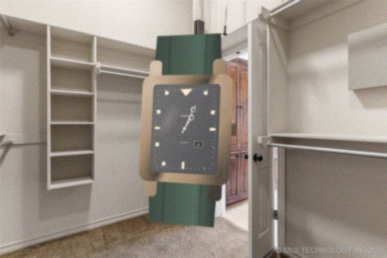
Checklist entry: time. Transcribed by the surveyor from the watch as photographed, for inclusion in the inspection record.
1:04
